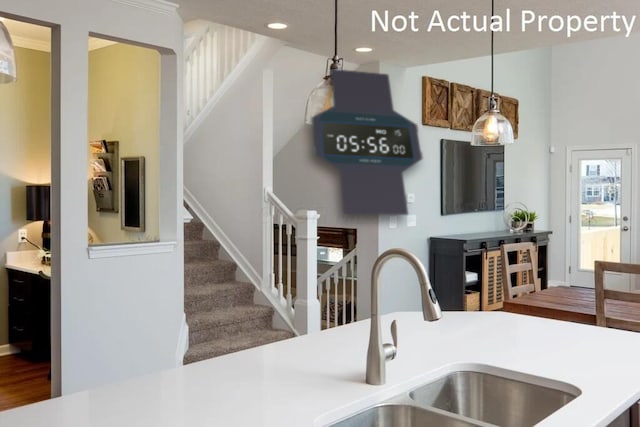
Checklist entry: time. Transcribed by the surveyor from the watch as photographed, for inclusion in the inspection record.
5:56
